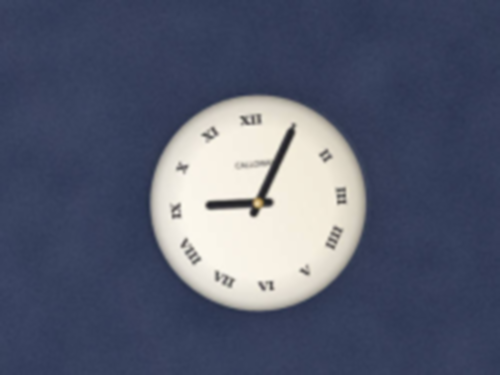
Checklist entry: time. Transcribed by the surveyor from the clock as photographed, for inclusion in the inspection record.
9:05
